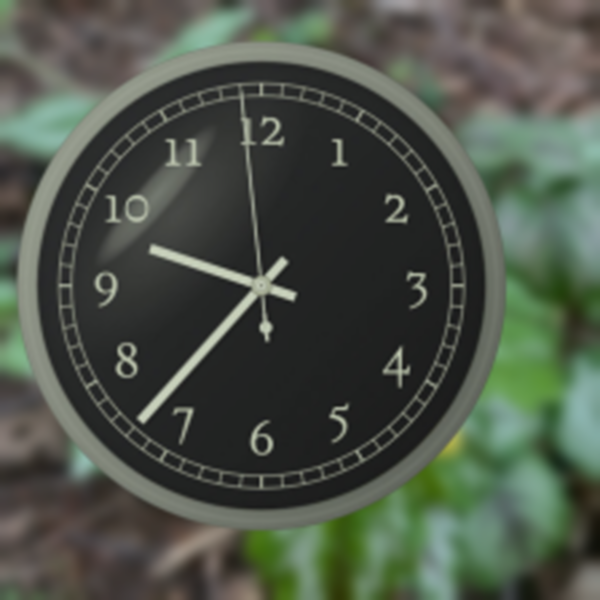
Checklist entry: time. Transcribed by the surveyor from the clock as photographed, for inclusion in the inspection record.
9:36:59
